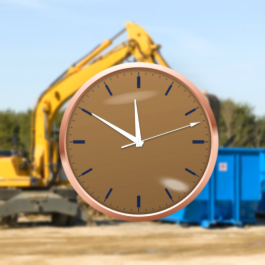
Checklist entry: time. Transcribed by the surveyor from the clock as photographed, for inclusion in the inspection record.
11:50:12
